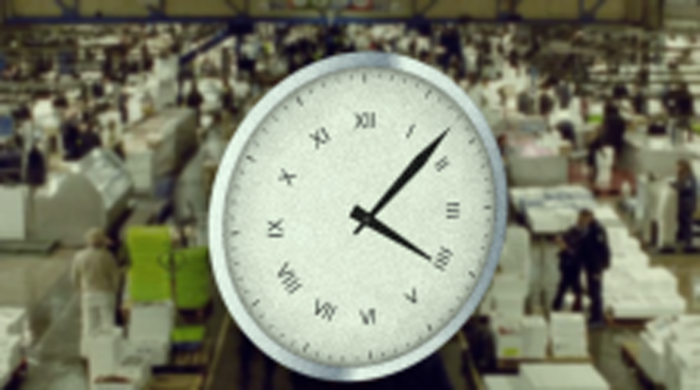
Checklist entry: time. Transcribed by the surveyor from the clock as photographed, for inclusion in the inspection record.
4:08
